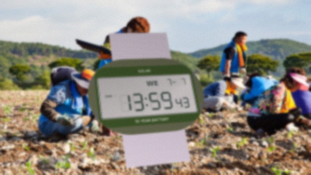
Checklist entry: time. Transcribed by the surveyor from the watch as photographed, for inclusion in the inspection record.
13:59:43
